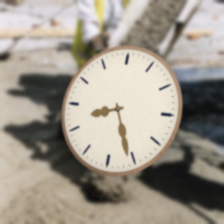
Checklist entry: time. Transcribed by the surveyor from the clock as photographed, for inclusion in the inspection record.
8:26
